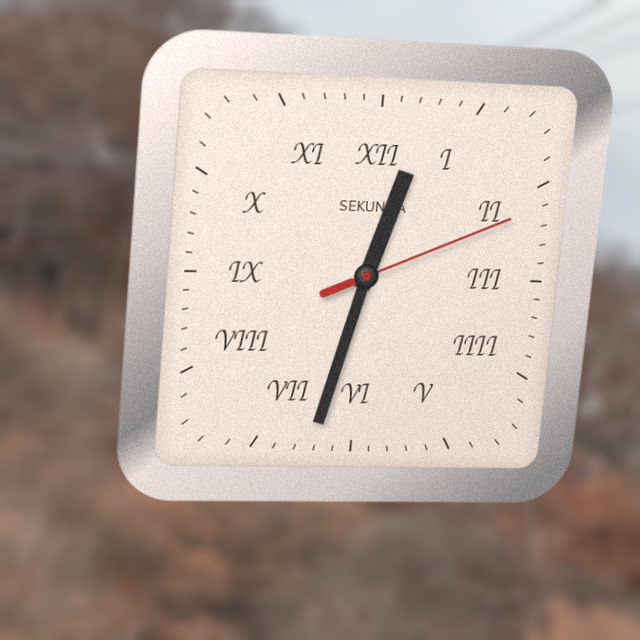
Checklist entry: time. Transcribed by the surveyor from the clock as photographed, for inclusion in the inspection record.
12:32:11
